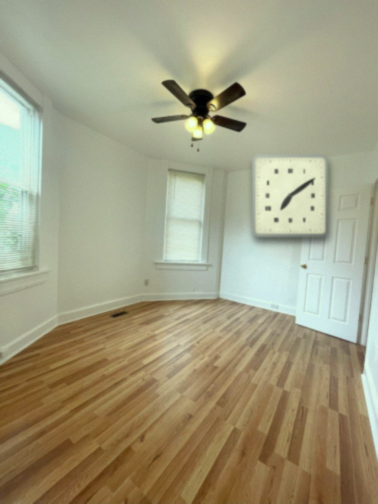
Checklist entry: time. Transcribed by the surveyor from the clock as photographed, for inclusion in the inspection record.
7:09
